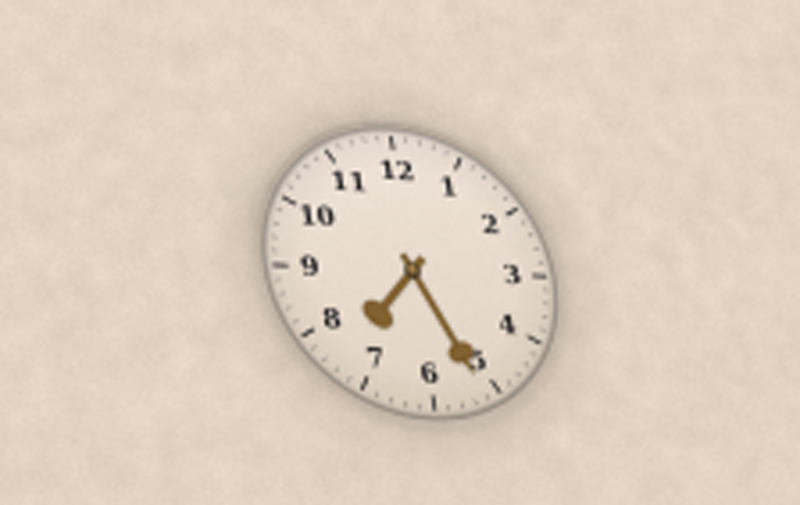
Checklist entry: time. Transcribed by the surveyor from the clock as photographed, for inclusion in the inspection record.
7:26
